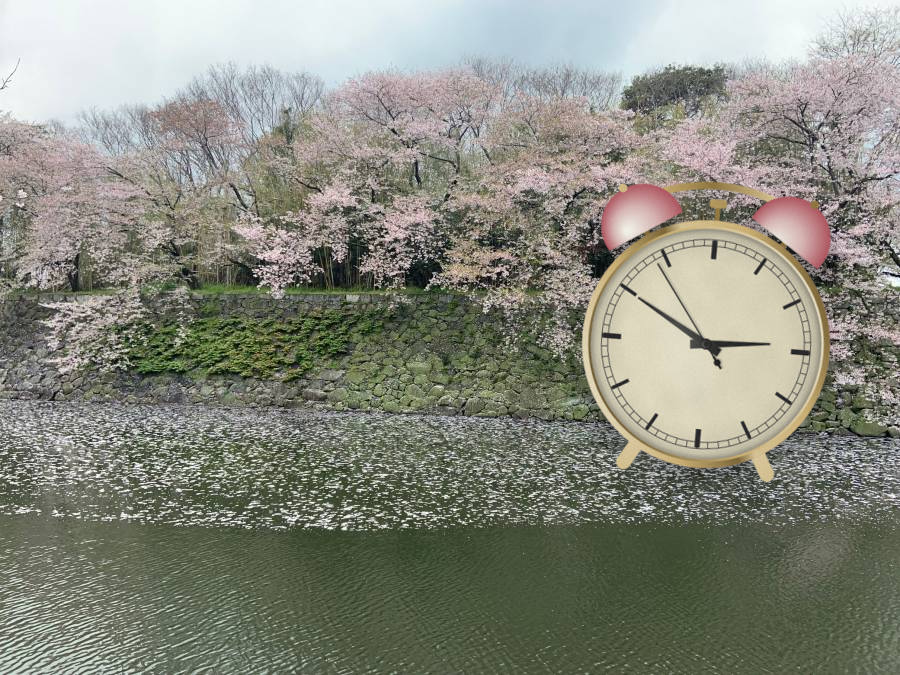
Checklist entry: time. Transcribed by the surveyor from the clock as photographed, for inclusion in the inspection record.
2:49:54
